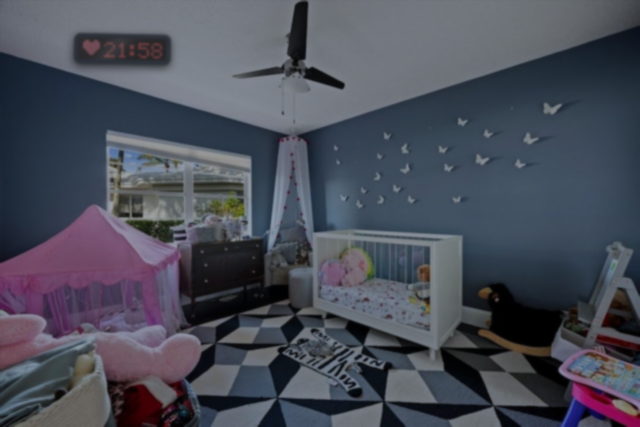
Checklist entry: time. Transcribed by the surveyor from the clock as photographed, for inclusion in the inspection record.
21:58
